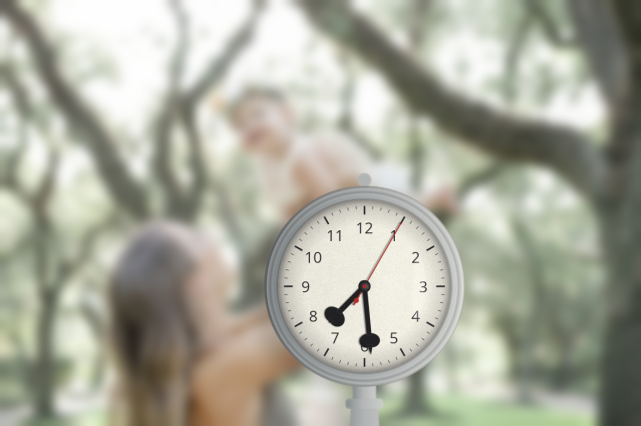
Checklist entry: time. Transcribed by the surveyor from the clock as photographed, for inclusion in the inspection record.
7:29:05
